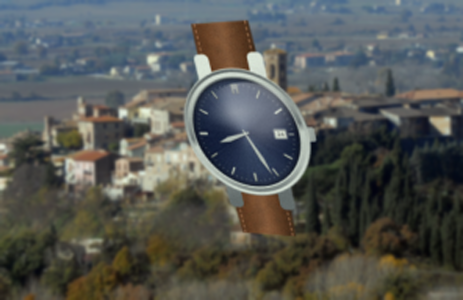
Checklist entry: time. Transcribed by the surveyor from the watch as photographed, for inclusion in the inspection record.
8:26
